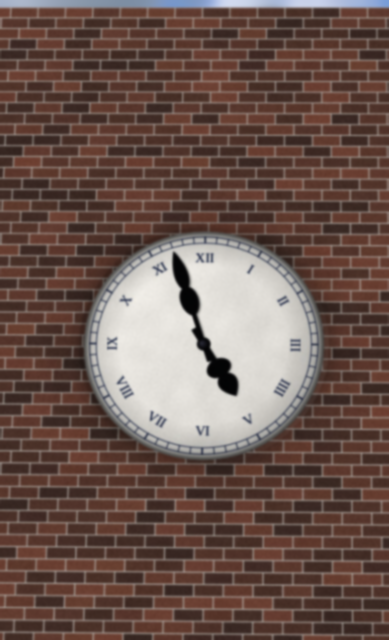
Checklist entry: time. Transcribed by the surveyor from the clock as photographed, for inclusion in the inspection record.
4:57
